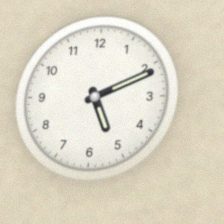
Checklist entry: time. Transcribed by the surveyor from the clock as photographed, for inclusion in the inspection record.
5:11
